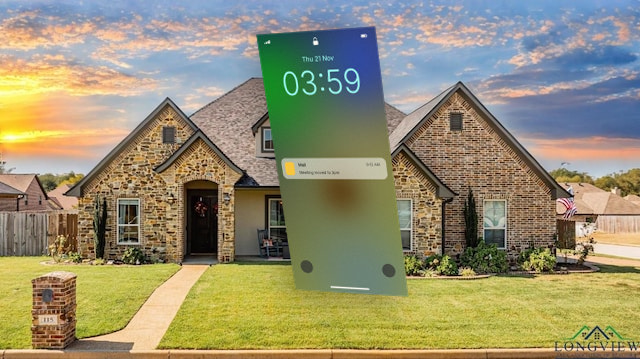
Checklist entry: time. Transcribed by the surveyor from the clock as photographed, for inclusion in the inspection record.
3:59
